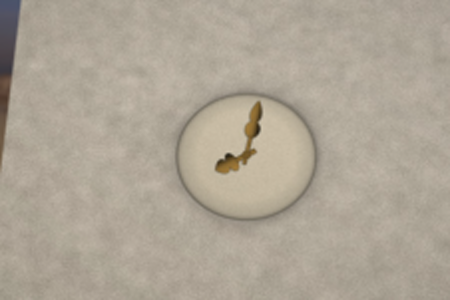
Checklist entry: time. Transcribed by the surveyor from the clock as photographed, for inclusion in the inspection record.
8:02
